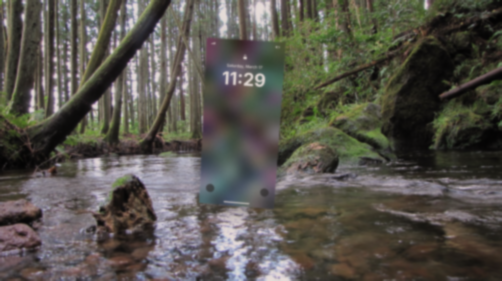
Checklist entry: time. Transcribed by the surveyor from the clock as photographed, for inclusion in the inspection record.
11:29
